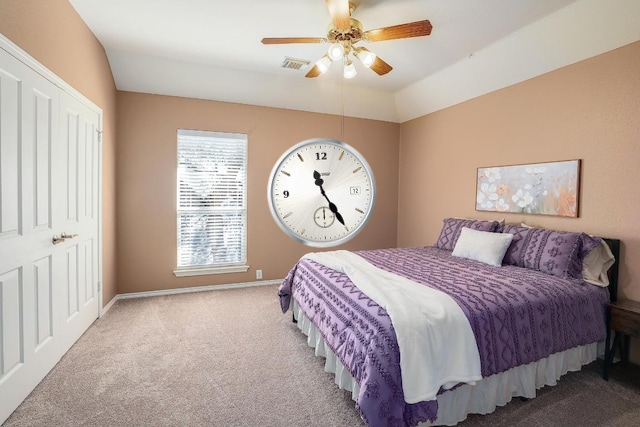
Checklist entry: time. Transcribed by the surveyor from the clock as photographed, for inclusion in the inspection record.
11:25
